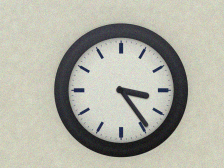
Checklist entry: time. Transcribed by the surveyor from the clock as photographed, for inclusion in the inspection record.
3:24
